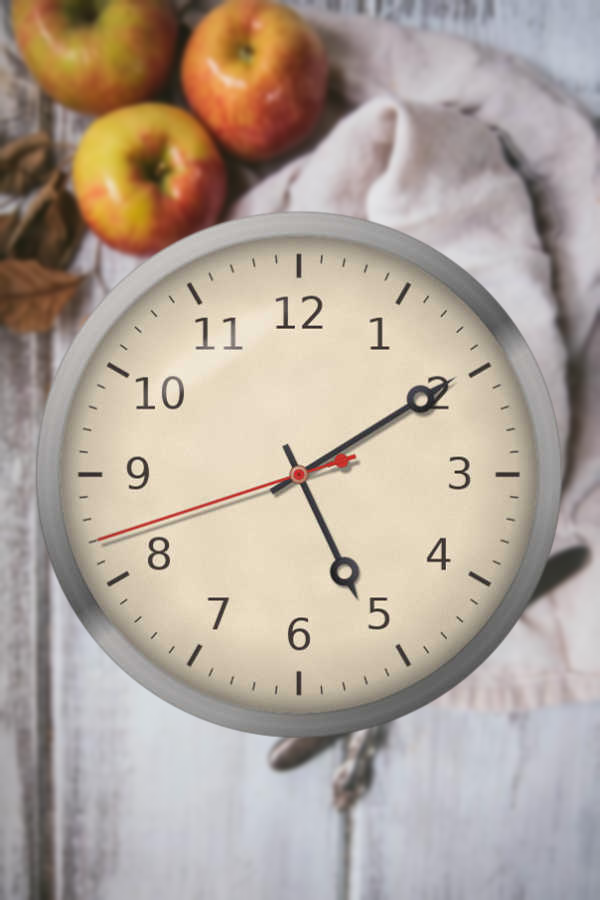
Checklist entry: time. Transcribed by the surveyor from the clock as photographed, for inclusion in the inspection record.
5:09:42
